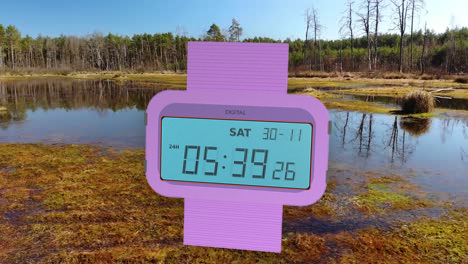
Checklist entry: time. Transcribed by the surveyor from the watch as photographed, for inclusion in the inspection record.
5:39:26
